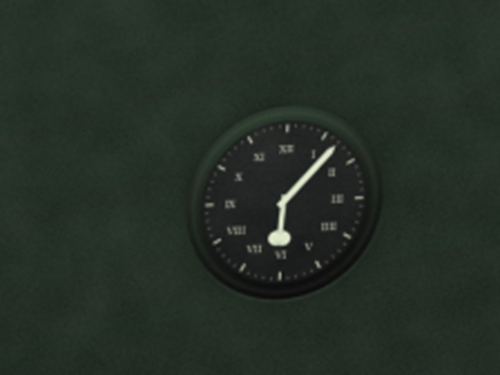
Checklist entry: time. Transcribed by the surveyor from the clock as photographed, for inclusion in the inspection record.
6:07
